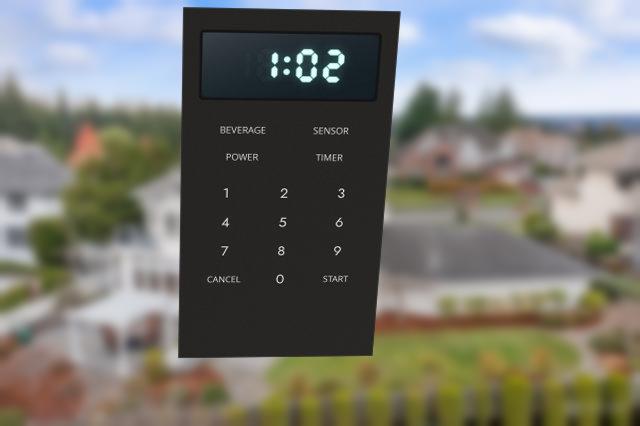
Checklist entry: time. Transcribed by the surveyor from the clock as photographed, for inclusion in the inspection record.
1:02
